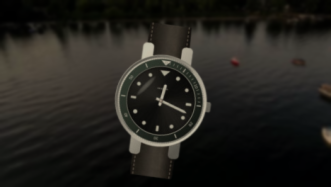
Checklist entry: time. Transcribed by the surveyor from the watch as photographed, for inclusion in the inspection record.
12:18
